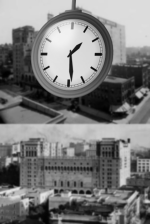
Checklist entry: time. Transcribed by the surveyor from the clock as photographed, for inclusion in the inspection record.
1:29
